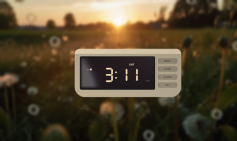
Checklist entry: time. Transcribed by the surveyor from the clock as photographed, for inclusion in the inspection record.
3:11
